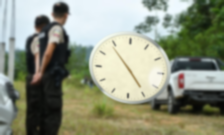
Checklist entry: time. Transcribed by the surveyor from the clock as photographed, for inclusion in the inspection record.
4:54
